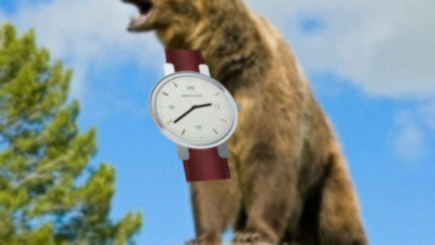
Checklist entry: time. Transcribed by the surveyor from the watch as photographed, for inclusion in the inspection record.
2:39
